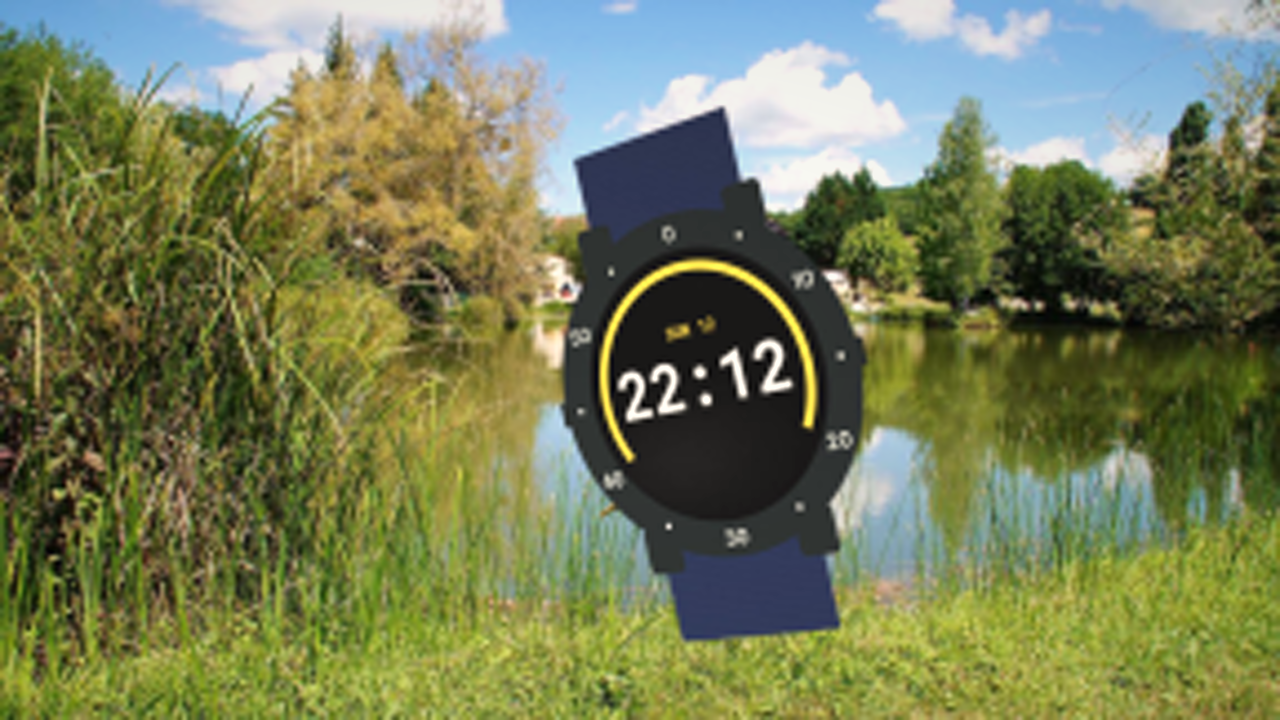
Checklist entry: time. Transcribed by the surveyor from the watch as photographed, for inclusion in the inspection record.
22:12
